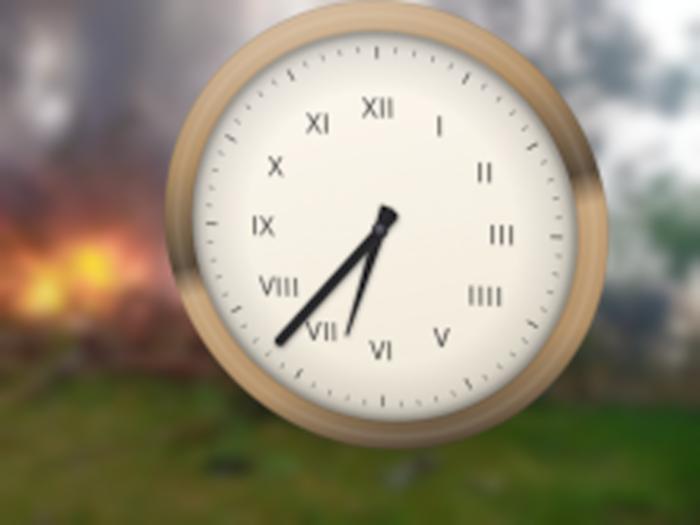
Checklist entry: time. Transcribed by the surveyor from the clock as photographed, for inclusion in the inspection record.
6:37
